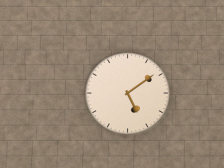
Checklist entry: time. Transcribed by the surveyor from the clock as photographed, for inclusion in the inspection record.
5:09
